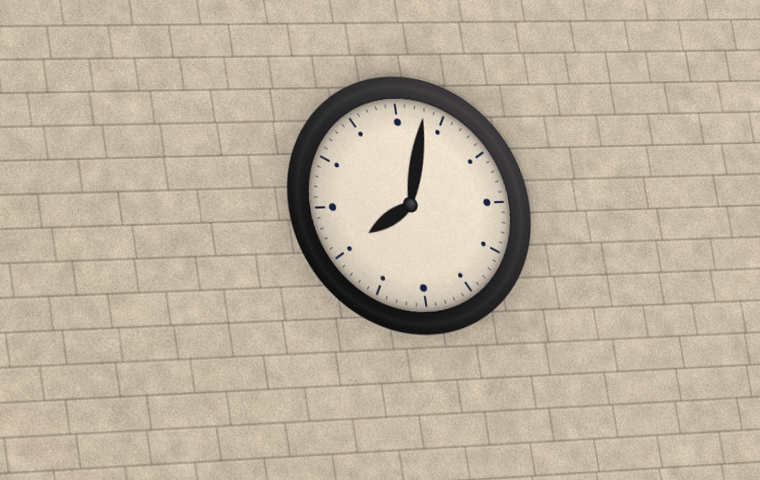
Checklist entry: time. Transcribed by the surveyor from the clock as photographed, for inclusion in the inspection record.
8:03
